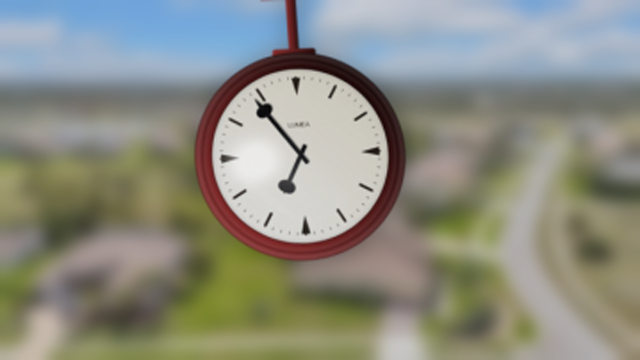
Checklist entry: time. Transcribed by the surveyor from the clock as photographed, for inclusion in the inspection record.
6:54
